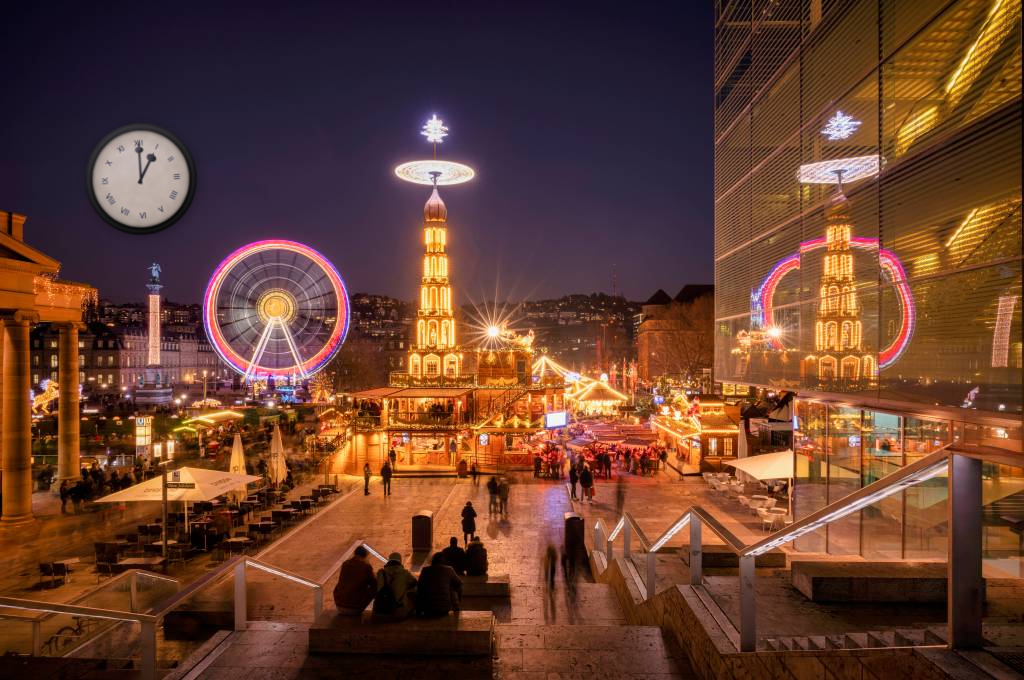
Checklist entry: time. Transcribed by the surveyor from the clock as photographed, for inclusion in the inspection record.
1:00
